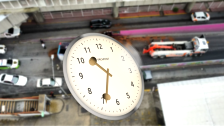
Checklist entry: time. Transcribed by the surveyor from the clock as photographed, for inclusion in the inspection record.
10:34
